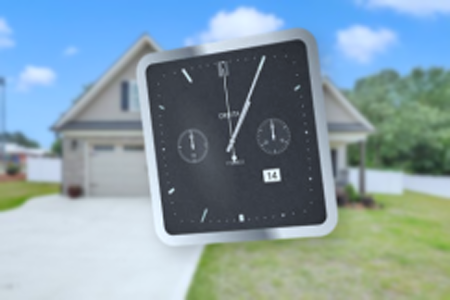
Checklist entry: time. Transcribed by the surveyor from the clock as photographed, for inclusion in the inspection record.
1:05
